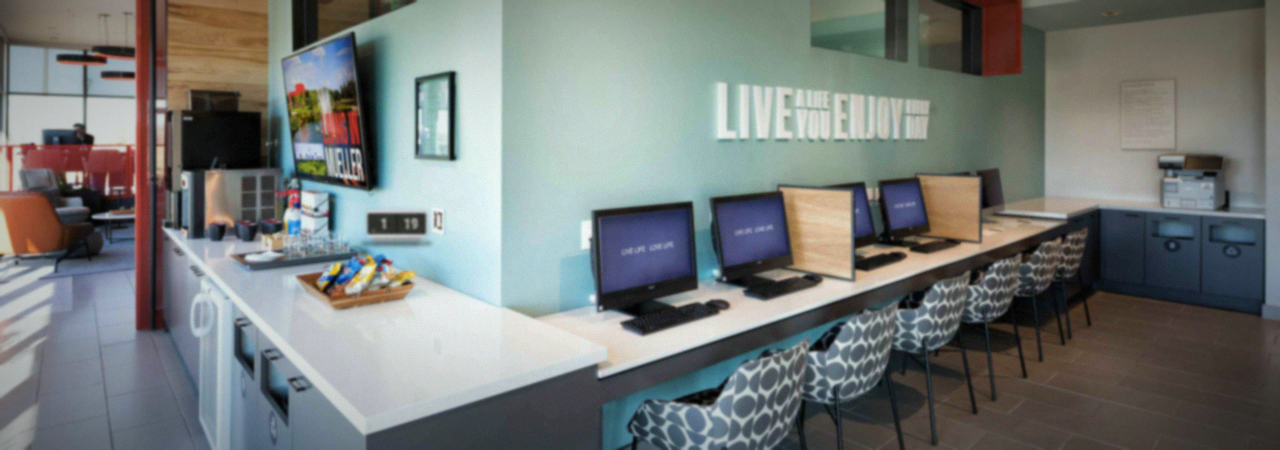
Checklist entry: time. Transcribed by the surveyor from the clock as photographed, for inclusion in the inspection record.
1:19
